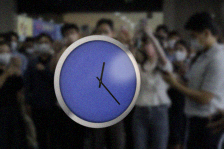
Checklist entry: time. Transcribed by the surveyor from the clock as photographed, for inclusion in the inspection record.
12:23
